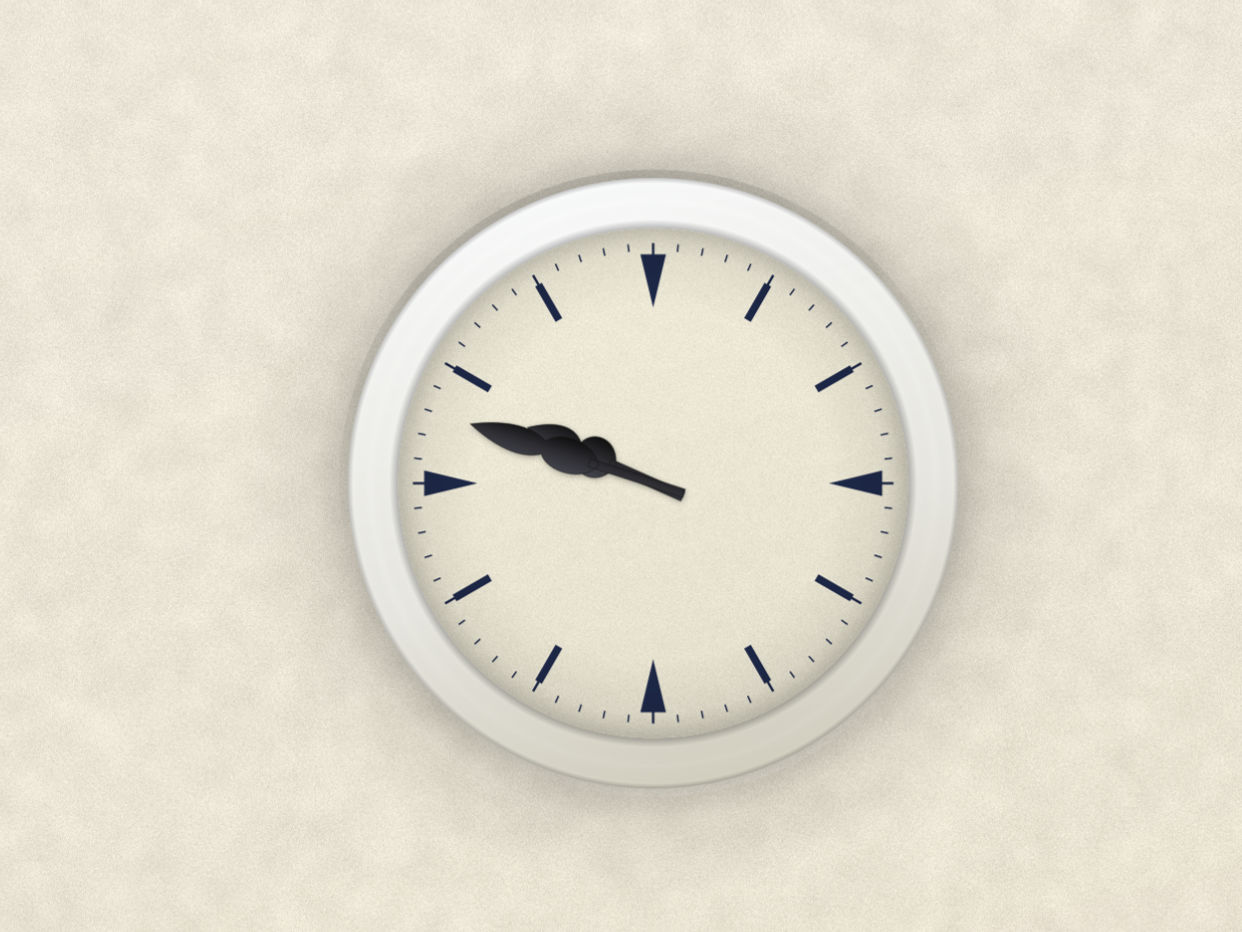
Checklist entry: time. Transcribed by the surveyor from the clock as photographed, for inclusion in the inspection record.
9:48
